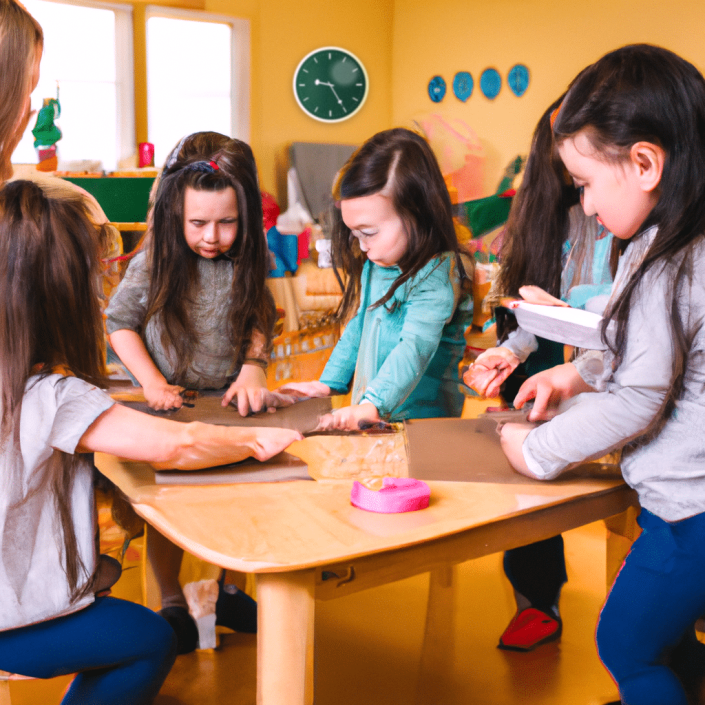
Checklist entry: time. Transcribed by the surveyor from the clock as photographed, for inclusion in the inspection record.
9:25
